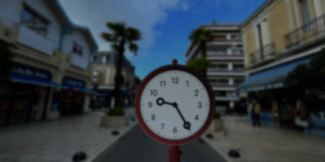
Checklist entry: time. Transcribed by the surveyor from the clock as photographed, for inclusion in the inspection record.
9:25
